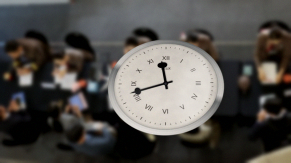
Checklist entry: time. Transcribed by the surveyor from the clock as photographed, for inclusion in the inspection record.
11:42
